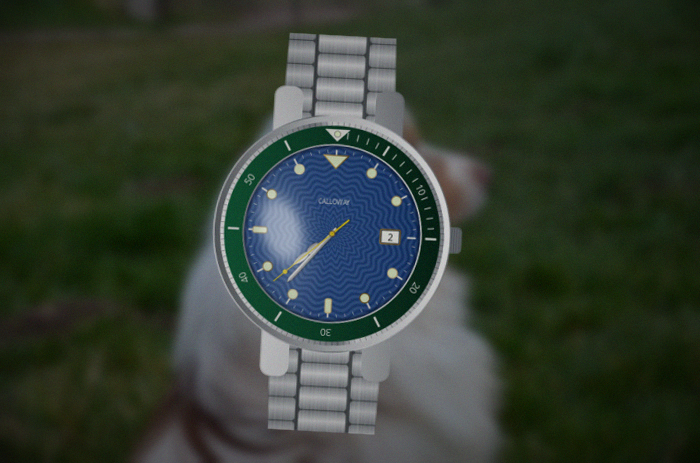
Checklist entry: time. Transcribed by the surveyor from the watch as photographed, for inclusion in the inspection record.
7:36:38
